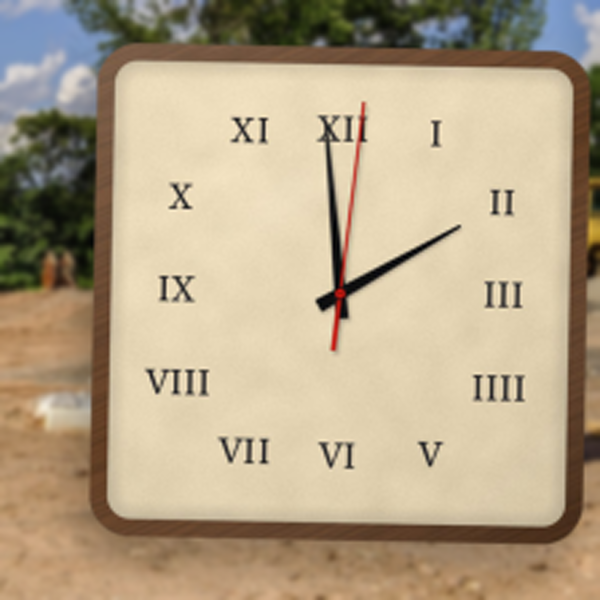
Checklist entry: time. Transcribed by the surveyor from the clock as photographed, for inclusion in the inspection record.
1:59:01
